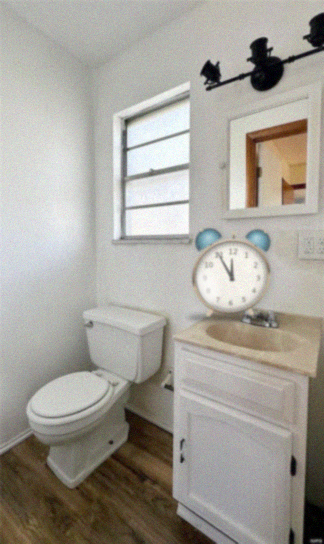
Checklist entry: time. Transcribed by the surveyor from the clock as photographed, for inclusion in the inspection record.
11:55
